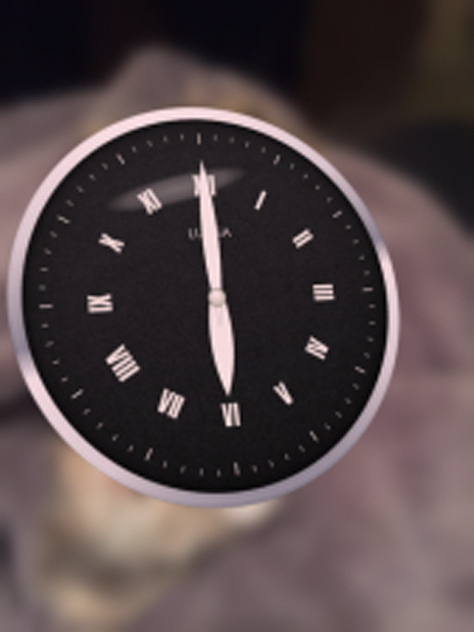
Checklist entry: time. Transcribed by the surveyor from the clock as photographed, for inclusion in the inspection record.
6:00
